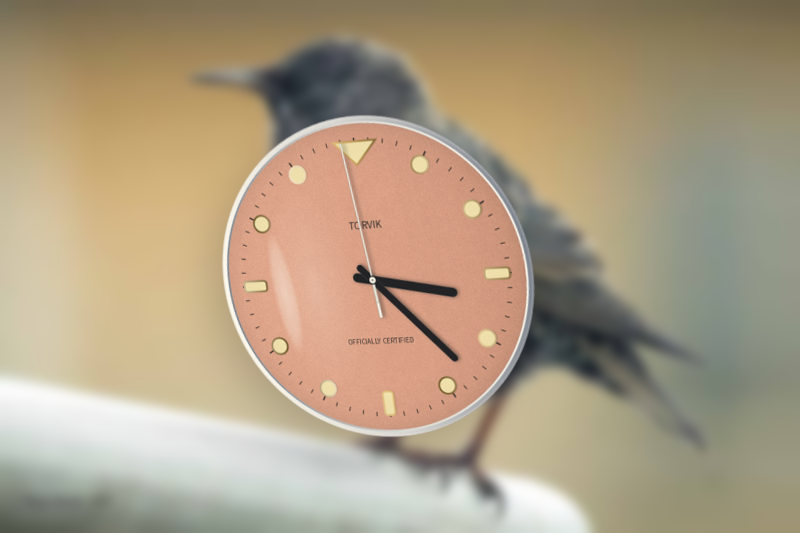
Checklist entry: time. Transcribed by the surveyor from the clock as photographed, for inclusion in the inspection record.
3:22:59
